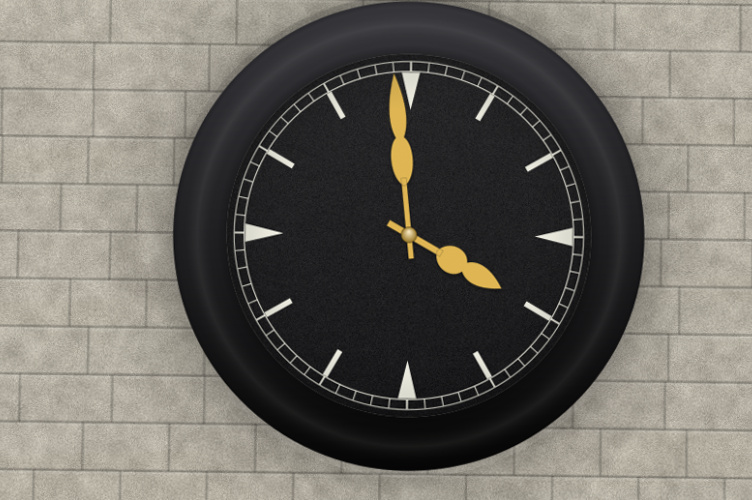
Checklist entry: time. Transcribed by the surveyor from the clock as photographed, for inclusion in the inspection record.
3:59
